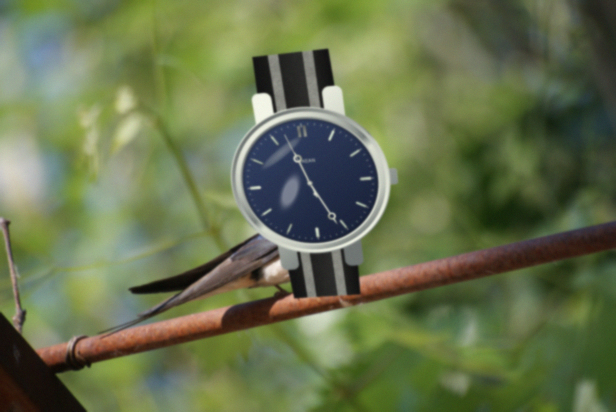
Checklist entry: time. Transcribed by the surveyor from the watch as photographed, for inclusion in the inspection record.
11:25:57
